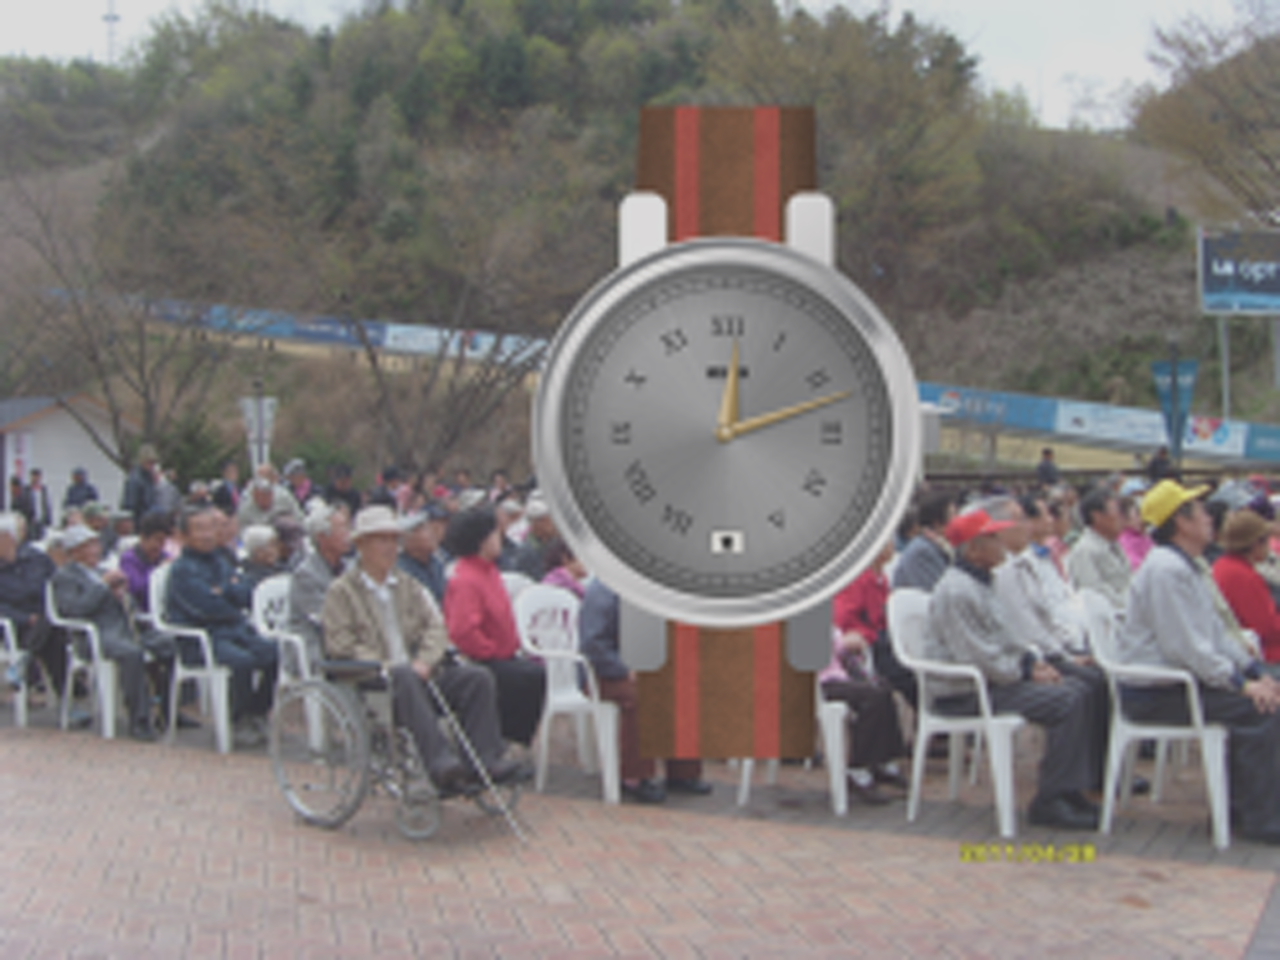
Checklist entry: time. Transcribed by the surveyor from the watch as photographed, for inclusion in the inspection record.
12:12
